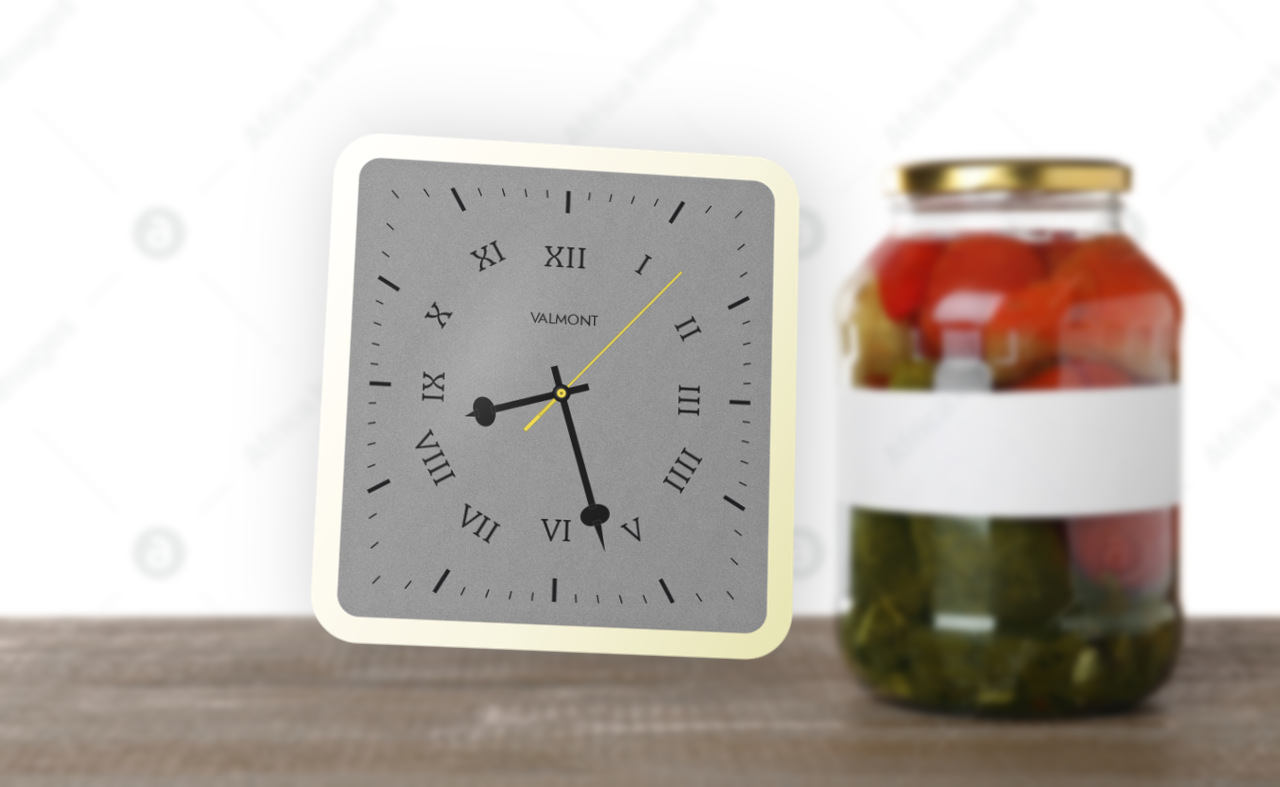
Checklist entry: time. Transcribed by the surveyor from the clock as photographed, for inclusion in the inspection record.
8:27:07
